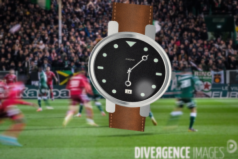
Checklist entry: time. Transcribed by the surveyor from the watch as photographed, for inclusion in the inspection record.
6:07
